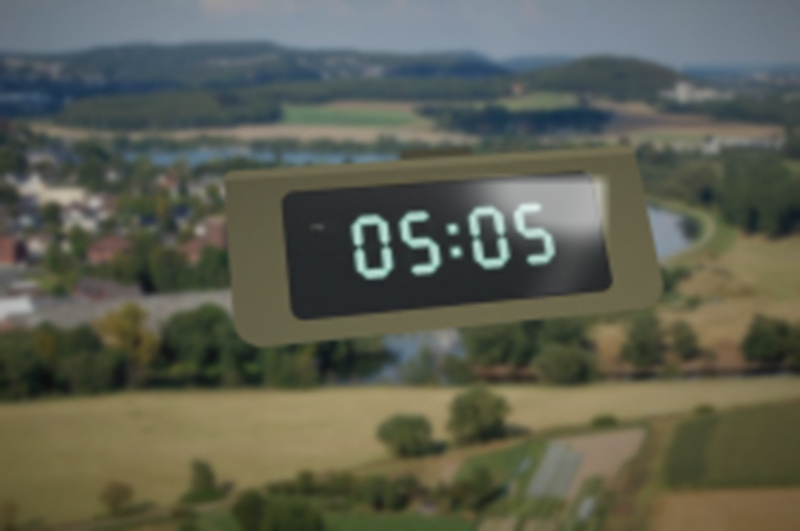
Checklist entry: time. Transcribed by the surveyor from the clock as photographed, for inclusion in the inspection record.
5:05
